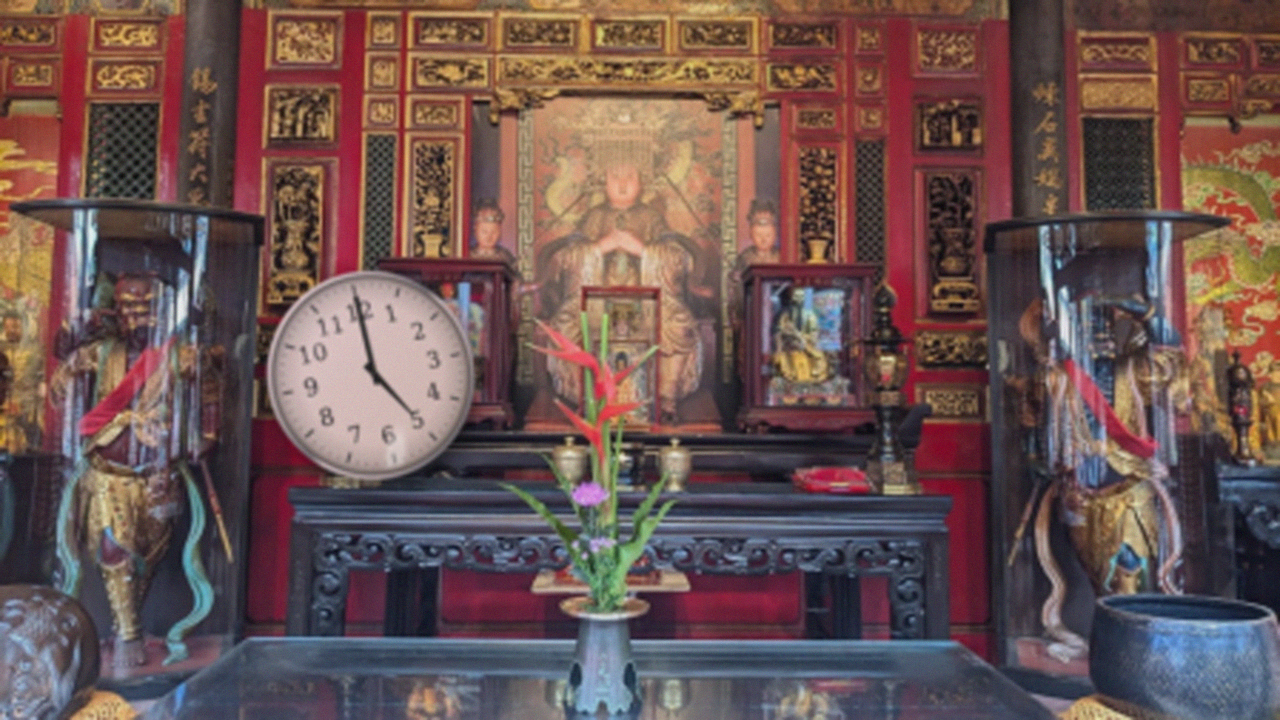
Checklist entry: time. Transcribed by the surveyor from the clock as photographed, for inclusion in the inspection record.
5:00
